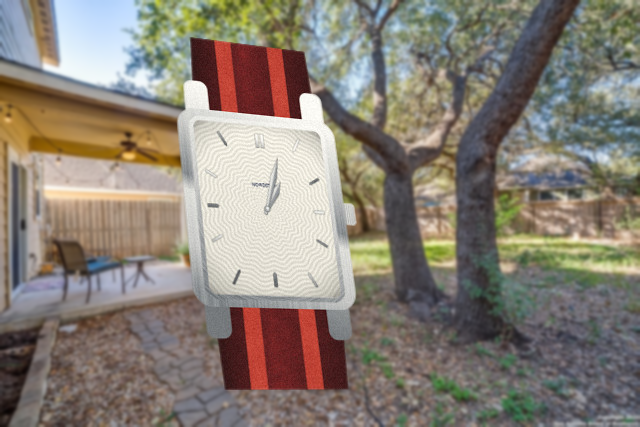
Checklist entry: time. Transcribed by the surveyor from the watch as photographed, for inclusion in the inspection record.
1:03
